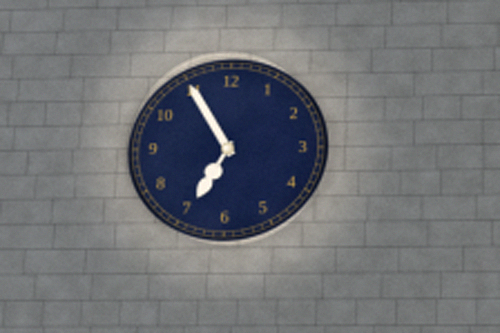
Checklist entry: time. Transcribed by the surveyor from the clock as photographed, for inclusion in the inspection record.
6:55
